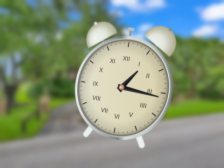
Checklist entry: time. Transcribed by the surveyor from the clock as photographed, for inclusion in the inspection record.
1:16
